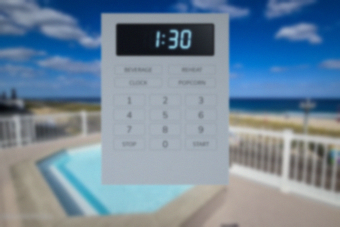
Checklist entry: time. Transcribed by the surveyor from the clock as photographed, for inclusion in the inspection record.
1:30
